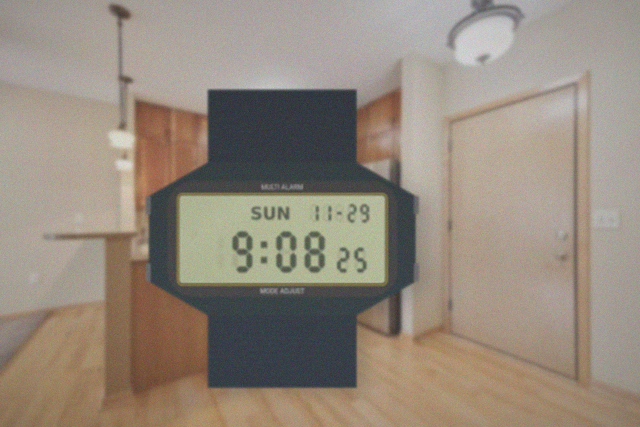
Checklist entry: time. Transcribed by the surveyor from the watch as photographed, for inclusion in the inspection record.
9:08:25
